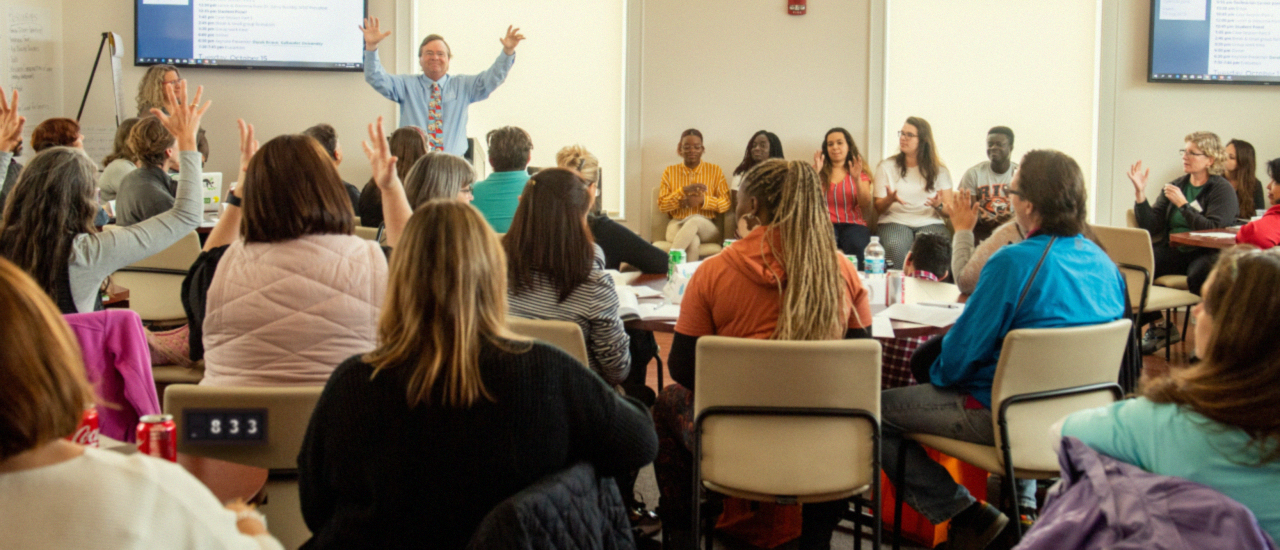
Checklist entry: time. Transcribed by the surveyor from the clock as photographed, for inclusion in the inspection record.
8:33
